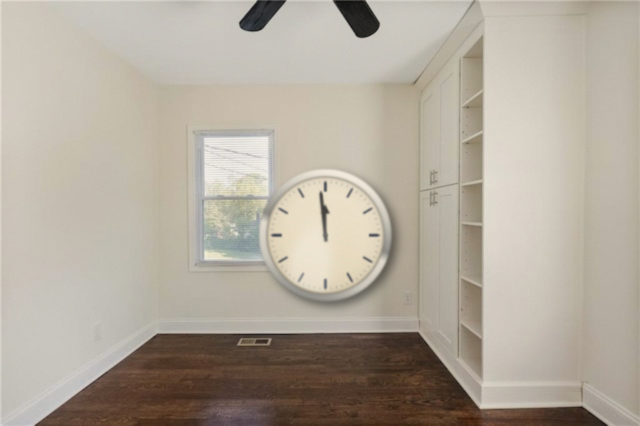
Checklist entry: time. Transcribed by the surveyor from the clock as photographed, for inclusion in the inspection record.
11:59
